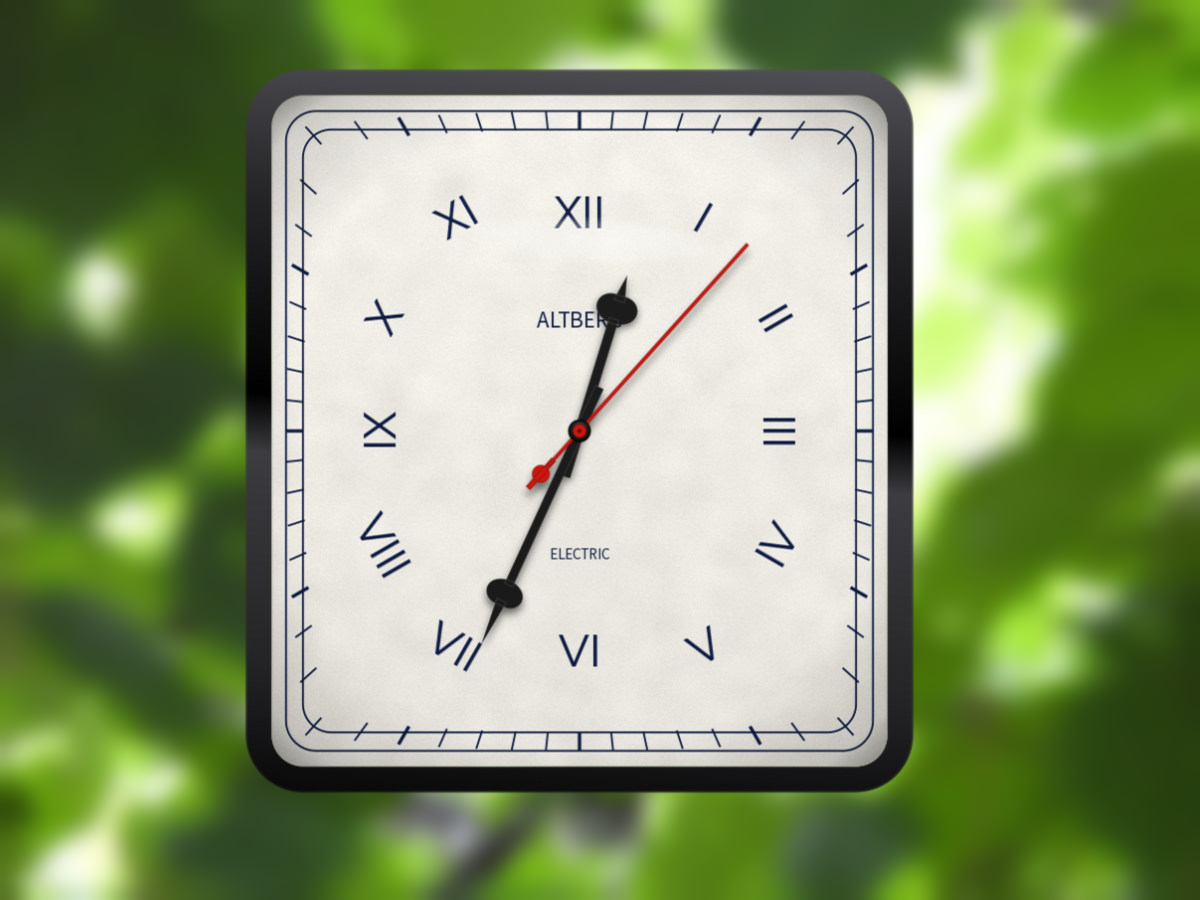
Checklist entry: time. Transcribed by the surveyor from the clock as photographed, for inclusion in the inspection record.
12:34:07
